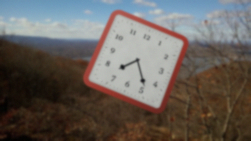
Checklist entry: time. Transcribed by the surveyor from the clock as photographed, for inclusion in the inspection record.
7:24
